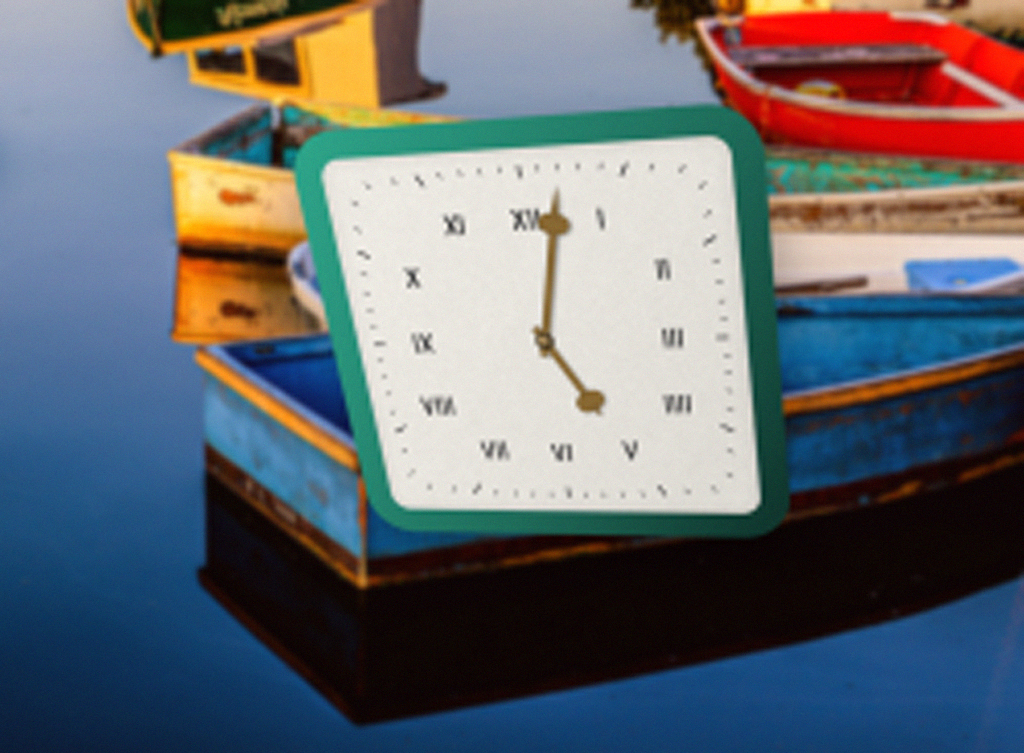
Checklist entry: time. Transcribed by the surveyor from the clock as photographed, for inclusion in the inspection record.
5:02
